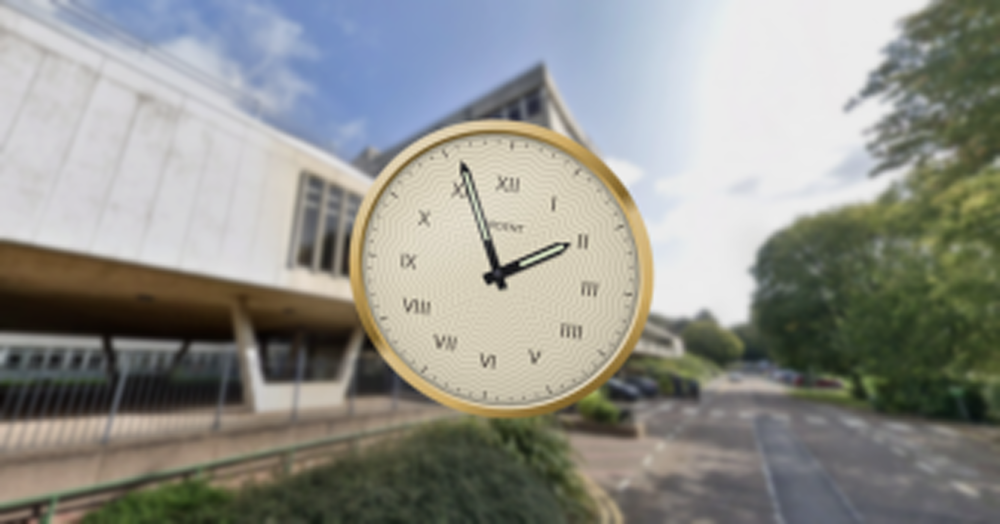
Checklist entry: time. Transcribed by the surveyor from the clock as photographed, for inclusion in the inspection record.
1:56
